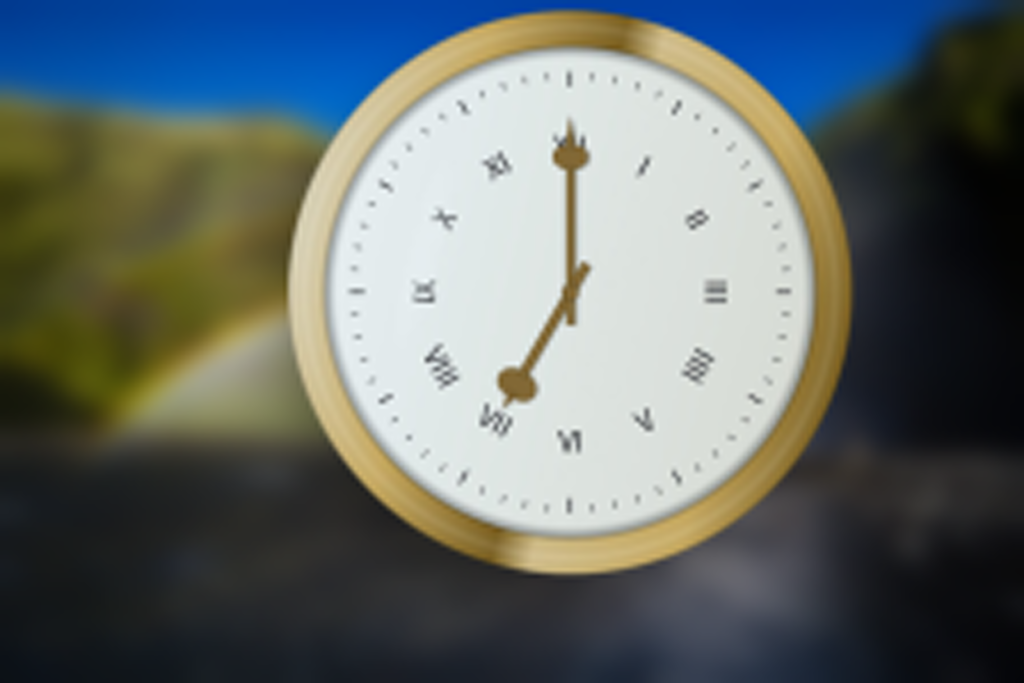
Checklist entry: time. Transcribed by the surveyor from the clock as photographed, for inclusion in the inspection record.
7:00
